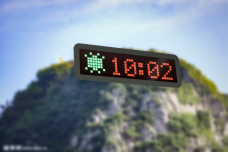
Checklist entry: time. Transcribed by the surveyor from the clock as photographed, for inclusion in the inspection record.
10:02
